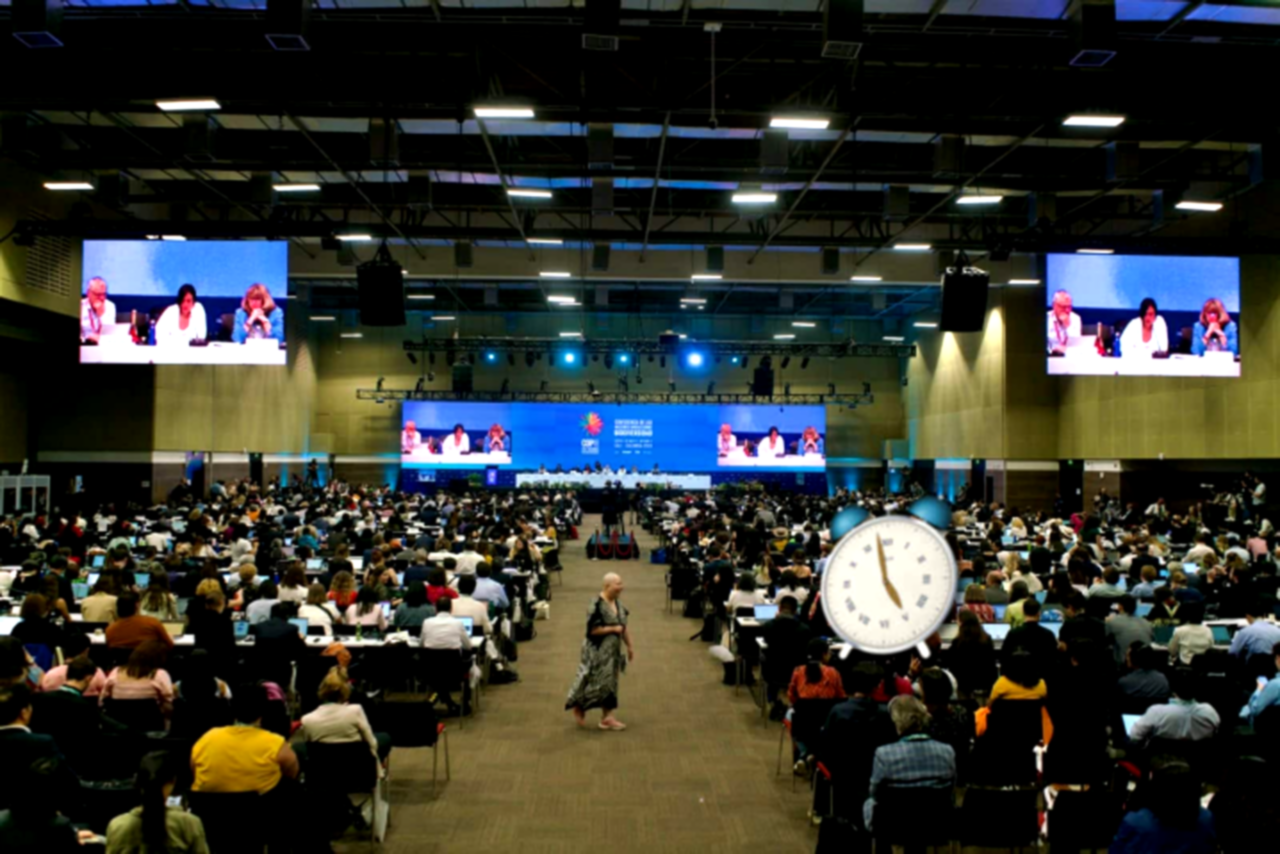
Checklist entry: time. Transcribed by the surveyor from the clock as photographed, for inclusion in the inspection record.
4:58
